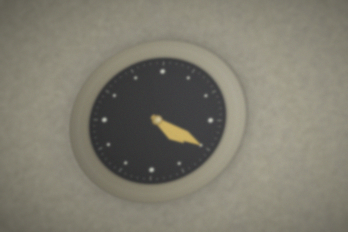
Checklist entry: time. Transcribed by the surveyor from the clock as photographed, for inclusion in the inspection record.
4:20
